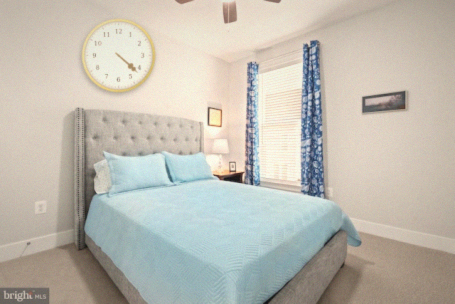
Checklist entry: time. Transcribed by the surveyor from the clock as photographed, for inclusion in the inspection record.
4:22
